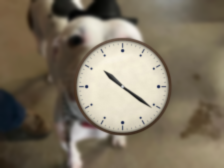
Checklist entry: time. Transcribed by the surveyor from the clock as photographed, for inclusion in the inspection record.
10:21
